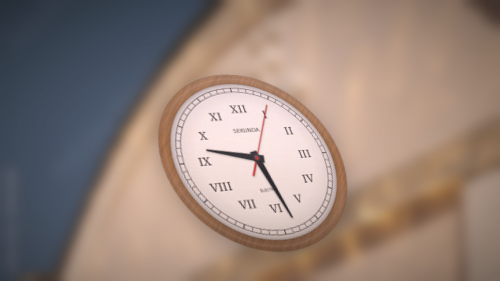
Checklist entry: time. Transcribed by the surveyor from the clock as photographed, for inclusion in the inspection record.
9:28:05
